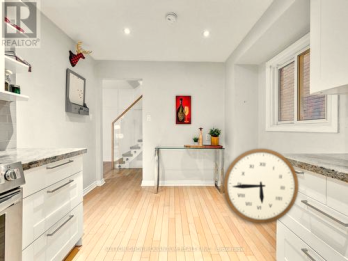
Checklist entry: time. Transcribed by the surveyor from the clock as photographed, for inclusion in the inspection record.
5:44
